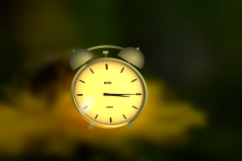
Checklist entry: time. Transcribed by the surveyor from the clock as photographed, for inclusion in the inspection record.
3:15
